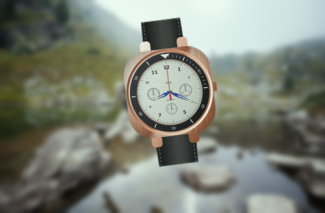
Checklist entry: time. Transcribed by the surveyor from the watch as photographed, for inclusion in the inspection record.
8:20
